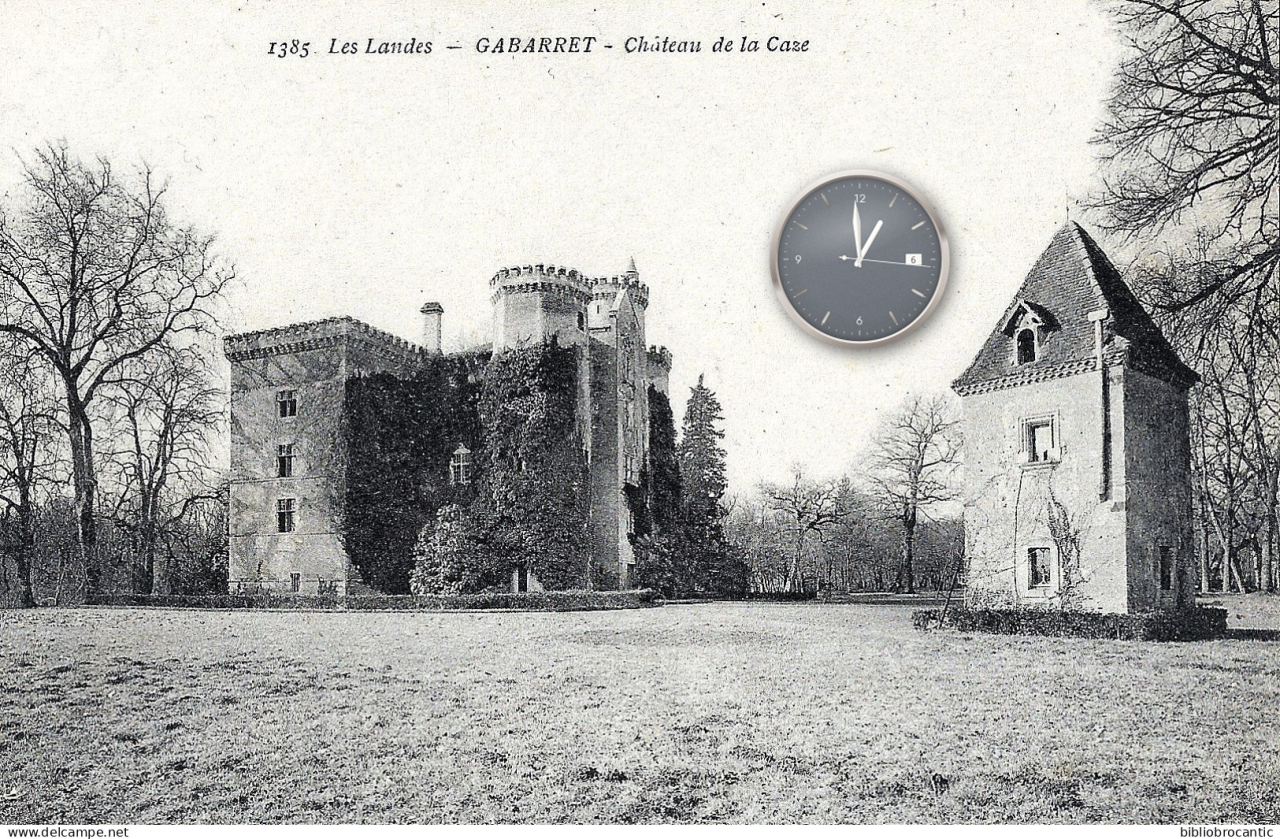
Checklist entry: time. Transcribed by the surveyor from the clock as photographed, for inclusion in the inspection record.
12:59:16
